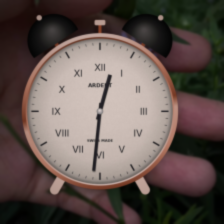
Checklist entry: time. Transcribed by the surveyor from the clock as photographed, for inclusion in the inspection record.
12:31
